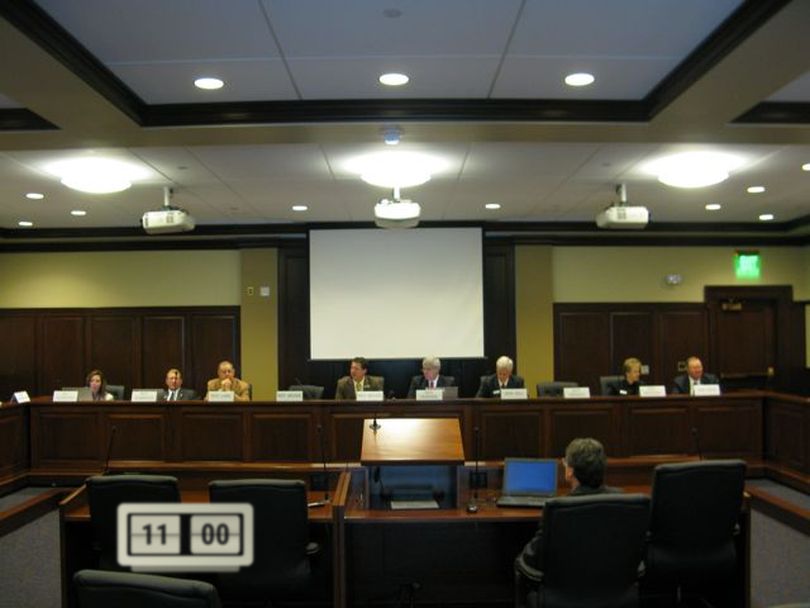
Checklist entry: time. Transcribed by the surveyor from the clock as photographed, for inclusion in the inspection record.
11:00
